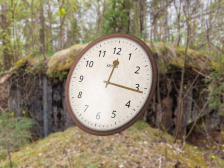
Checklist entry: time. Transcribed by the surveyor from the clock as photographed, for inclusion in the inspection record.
12:16
